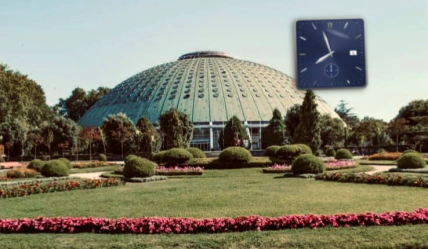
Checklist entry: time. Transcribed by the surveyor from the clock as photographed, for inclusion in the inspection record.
7:57
